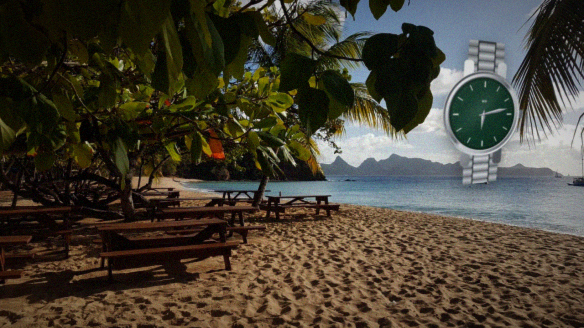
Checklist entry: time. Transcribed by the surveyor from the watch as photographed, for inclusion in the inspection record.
6:13
